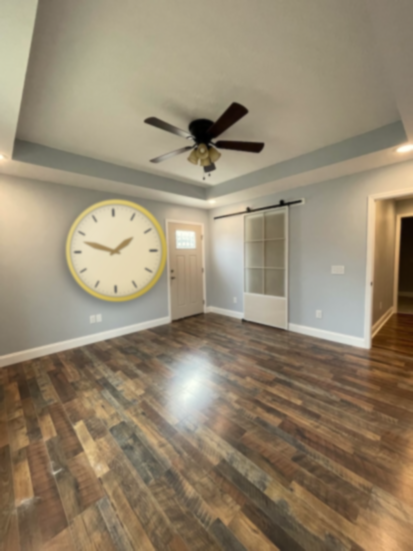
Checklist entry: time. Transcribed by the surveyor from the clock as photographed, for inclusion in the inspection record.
1:48
